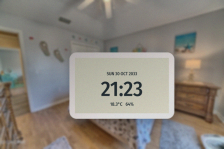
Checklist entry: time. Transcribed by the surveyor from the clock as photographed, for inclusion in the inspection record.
21:23
